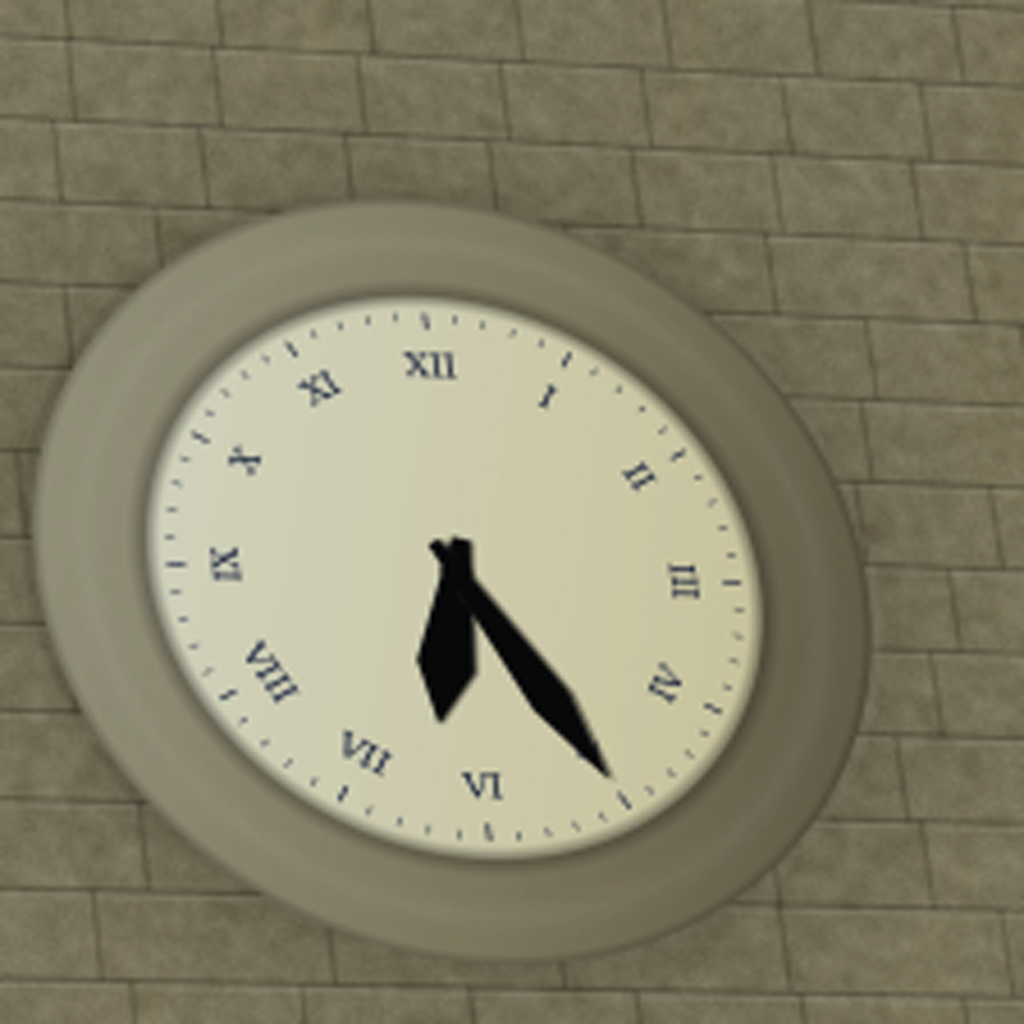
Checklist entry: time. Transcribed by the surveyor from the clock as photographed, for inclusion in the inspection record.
6:25
